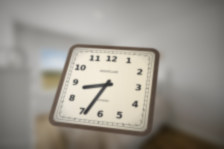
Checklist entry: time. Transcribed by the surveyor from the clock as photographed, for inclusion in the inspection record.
8:34
